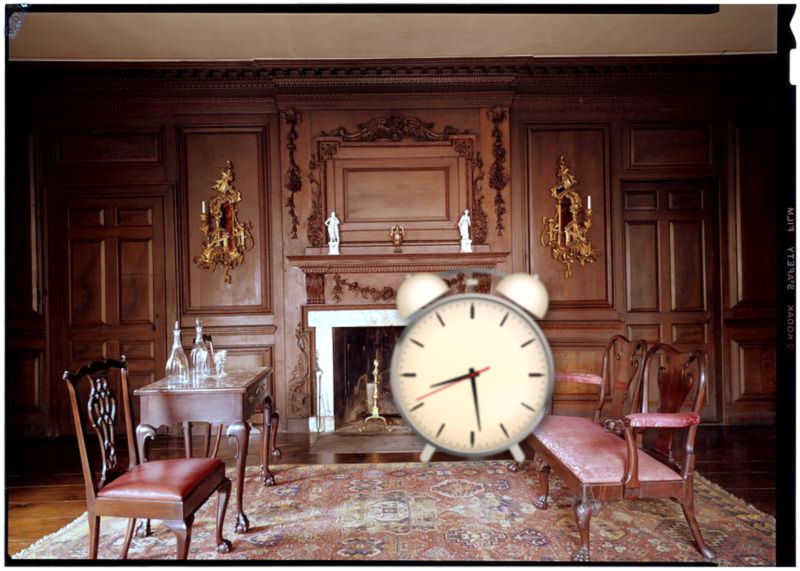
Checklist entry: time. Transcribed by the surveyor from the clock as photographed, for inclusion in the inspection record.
8:28:41
